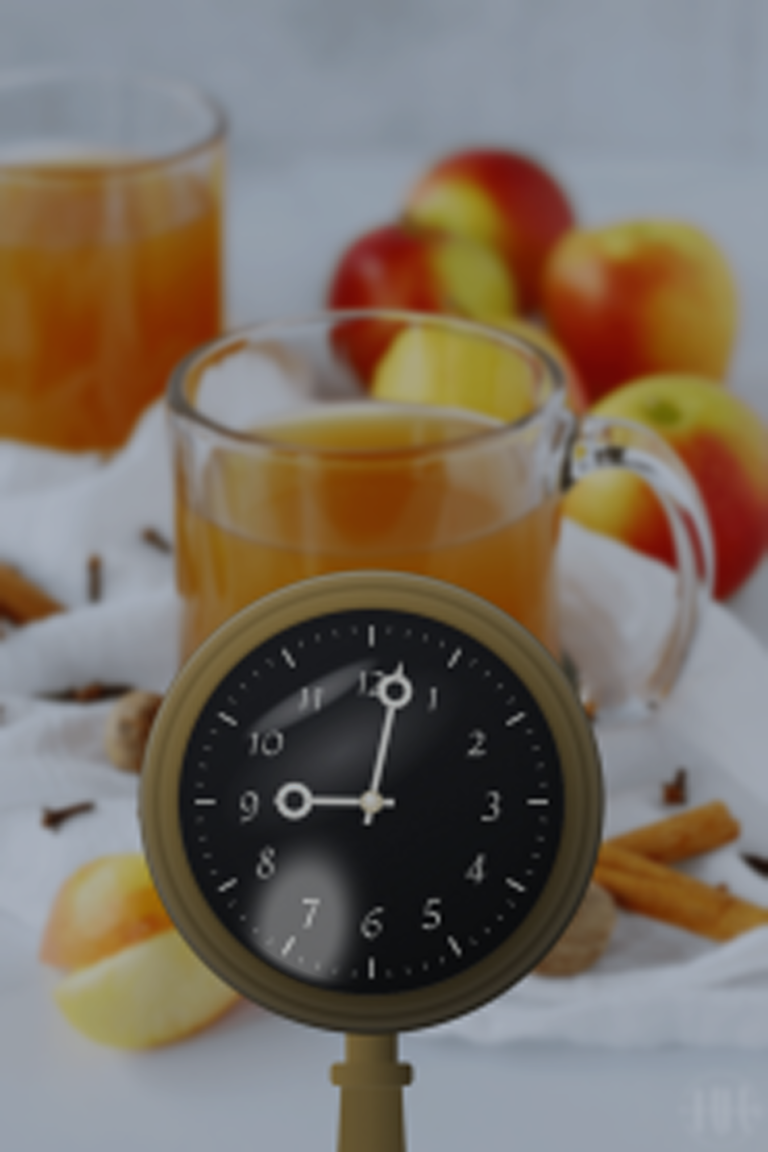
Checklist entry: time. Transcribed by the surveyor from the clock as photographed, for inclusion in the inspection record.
9:02
